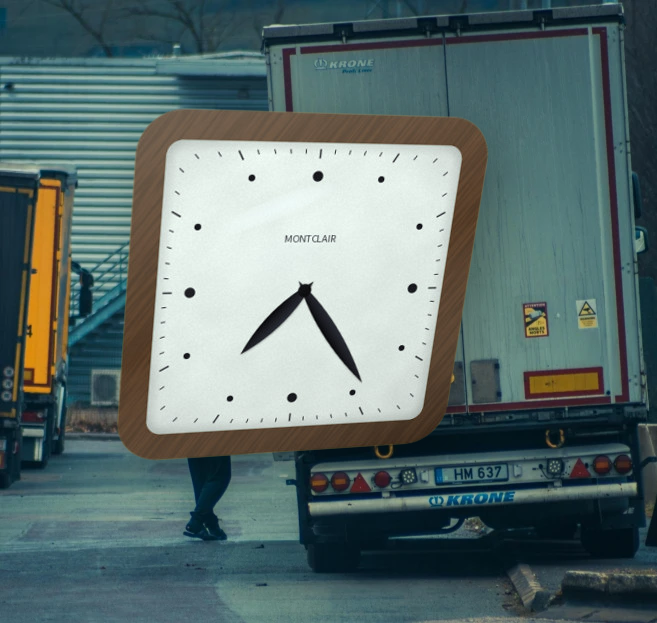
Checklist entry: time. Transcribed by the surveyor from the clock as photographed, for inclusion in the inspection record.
7:24
